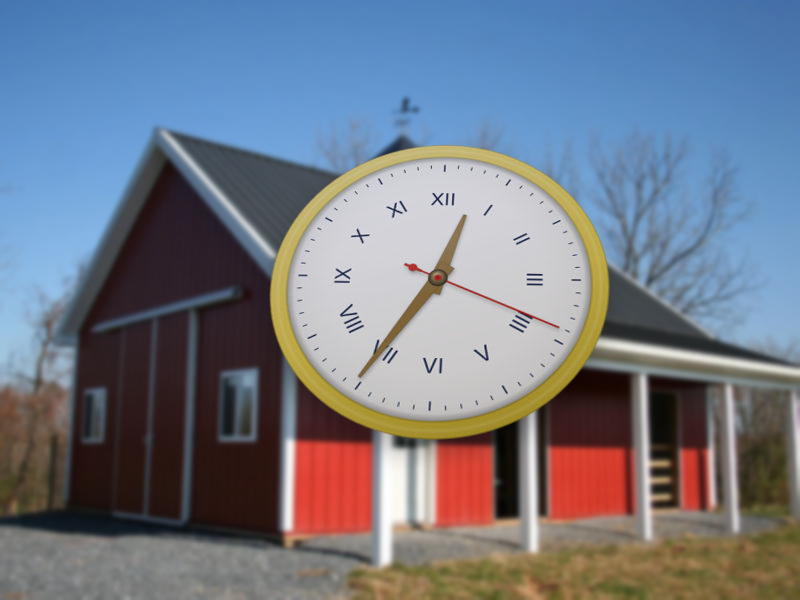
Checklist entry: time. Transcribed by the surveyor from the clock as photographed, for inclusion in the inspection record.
12:35:19
